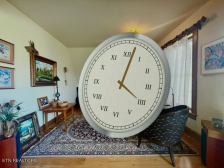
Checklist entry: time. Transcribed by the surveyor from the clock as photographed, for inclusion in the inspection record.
4:02
